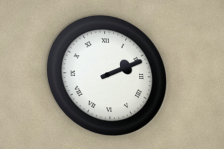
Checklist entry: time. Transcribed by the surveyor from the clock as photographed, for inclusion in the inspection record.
2:11
